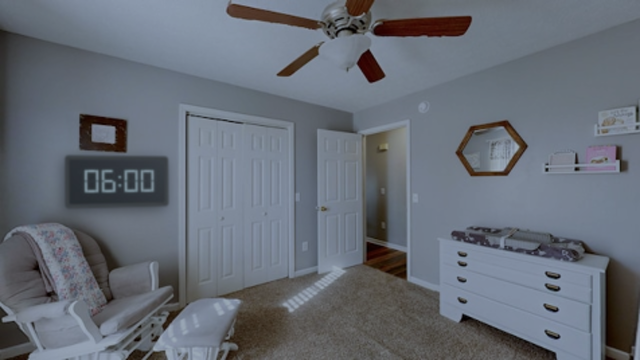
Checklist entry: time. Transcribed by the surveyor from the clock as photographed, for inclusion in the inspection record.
6:00
